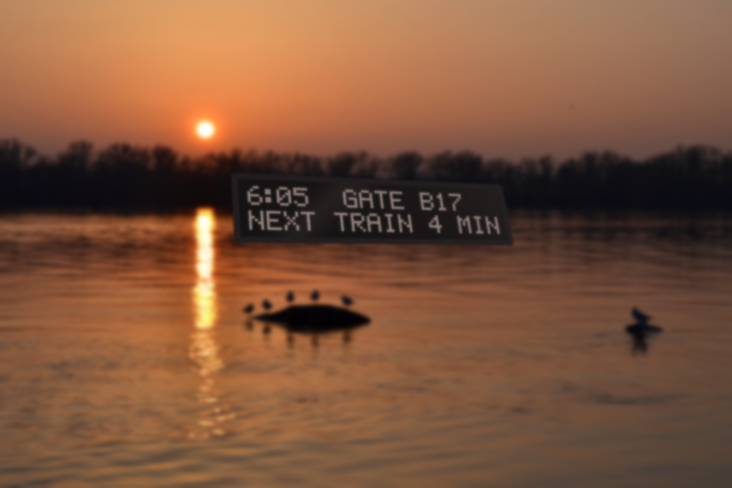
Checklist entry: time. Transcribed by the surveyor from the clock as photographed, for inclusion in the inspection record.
6:05
